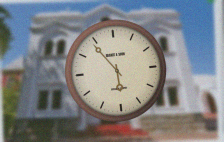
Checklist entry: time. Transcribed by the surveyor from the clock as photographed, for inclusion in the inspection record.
5:54
